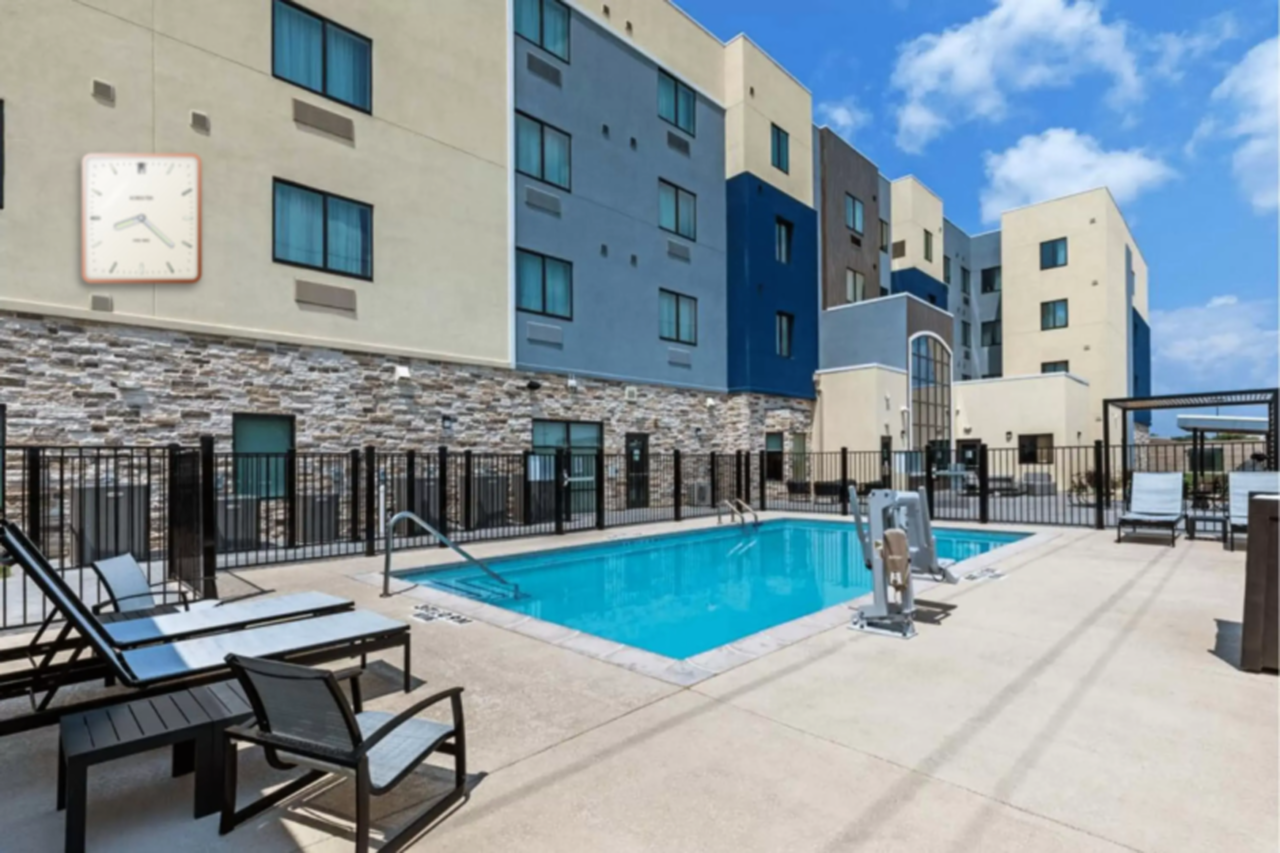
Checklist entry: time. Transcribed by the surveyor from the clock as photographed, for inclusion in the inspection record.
8:22
